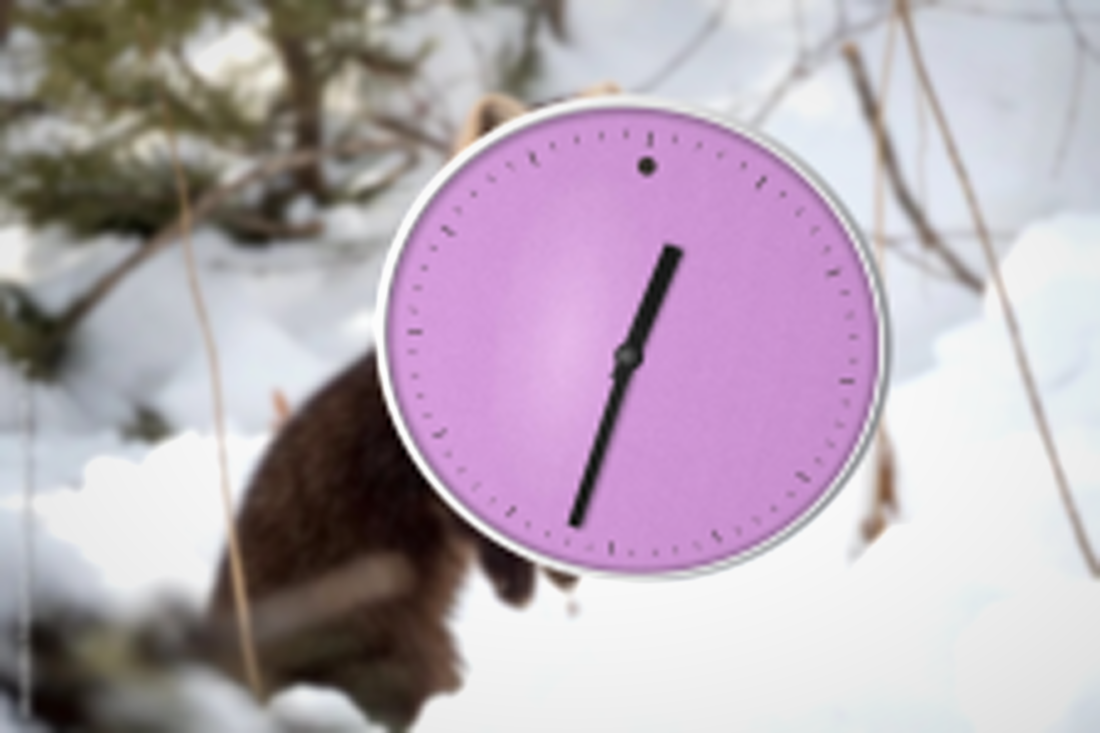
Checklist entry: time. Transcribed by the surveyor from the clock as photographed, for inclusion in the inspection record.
12:32
